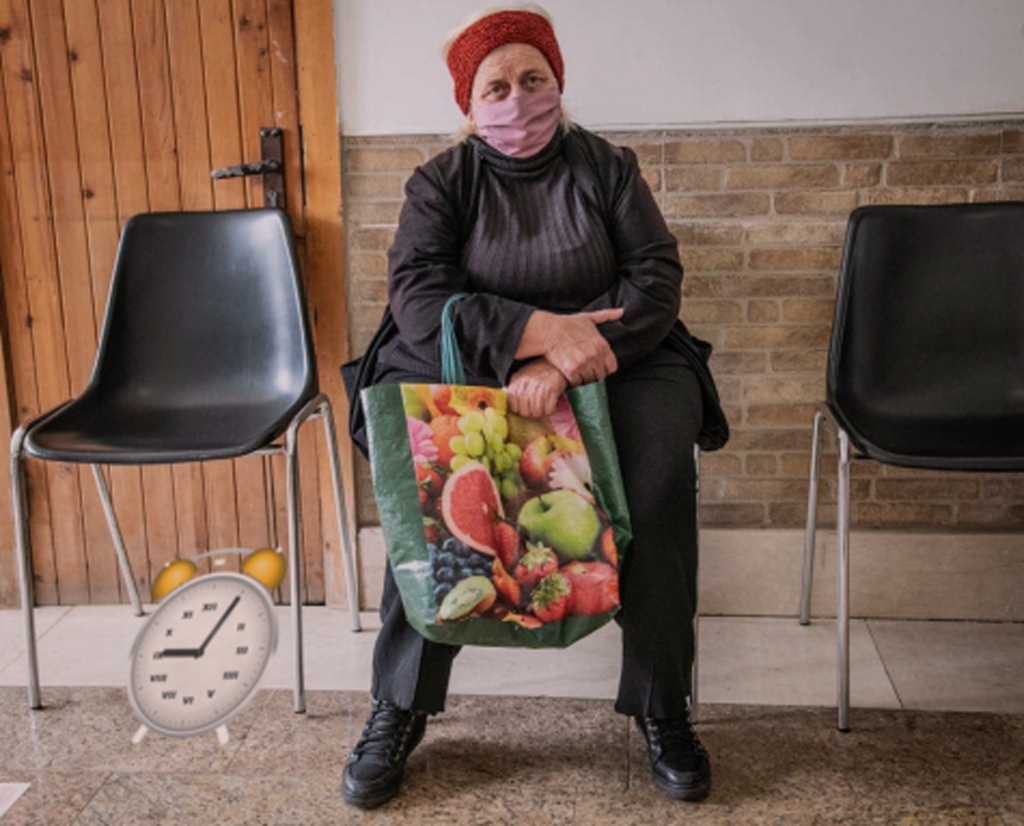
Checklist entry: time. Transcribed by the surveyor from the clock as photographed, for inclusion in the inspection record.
9:05
